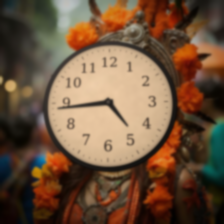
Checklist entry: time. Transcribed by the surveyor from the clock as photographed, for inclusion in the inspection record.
4:44
